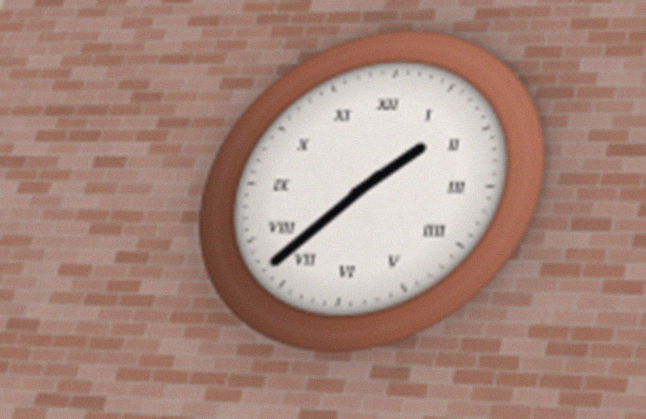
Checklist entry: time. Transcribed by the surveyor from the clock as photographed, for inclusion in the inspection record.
1:37
